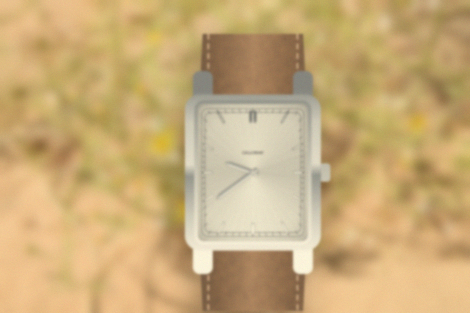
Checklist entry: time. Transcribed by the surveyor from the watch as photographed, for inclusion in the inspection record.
9:39
